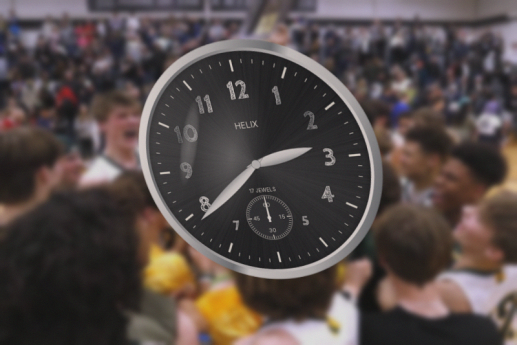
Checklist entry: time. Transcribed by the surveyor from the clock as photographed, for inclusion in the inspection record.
2:39
